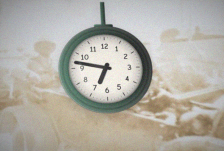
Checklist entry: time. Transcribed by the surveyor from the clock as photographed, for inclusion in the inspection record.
6:47
